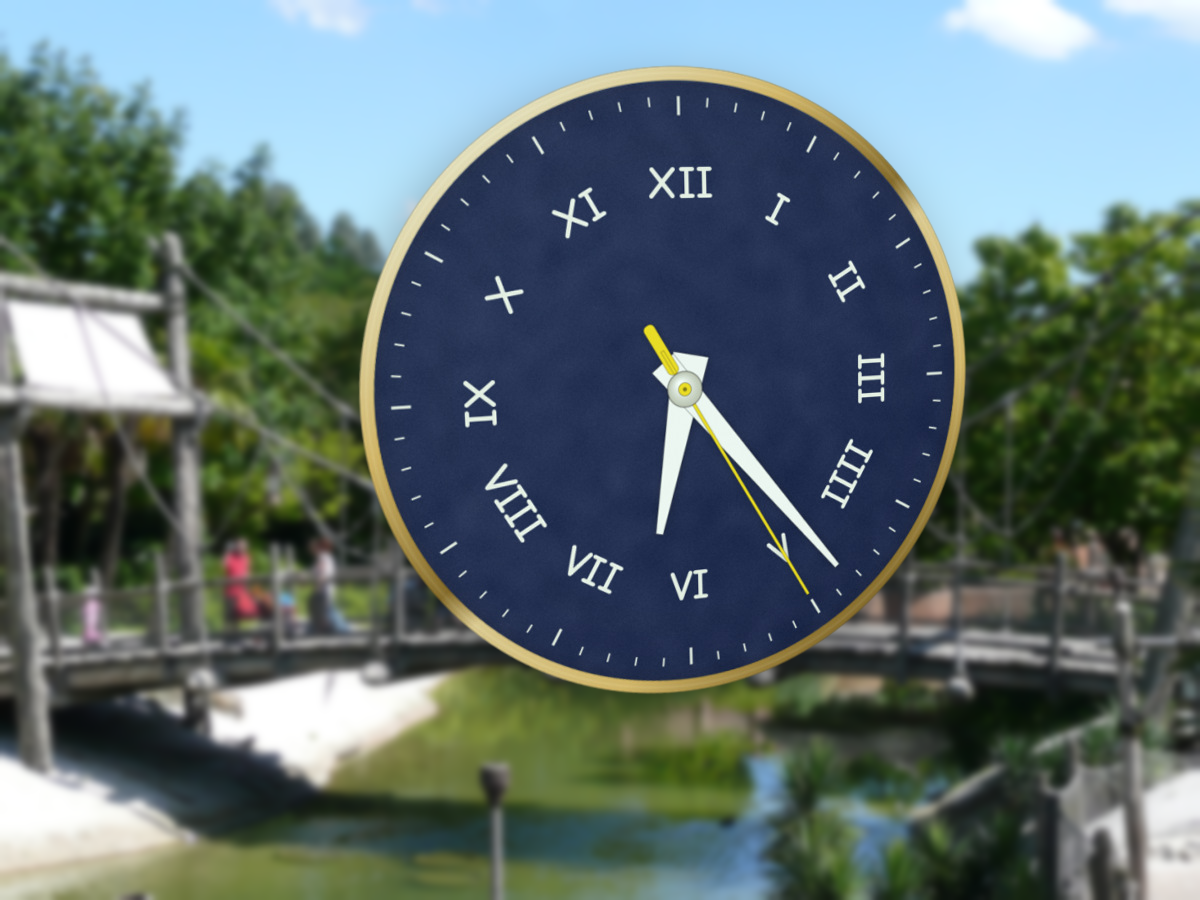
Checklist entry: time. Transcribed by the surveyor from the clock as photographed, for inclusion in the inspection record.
6:23:25
